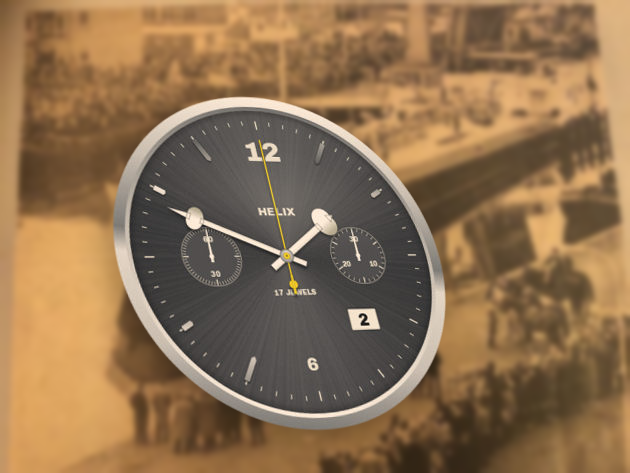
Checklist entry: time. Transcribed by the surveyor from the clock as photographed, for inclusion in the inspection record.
1:49
